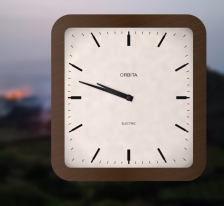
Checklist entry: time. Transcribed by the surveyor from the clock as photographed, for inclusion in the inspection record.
9:48
